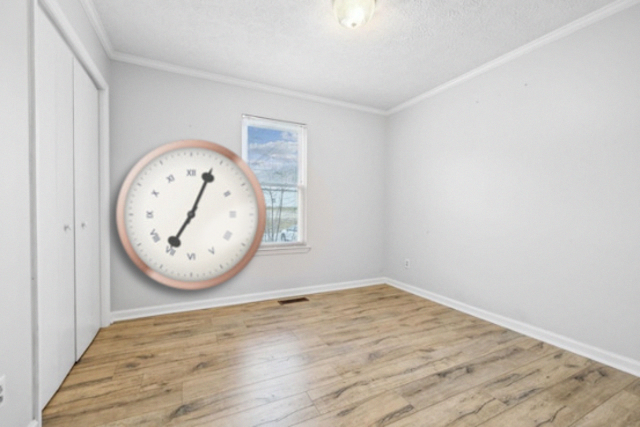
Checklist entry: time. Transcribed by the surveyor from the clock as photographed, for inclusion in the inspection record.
7:04
